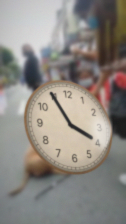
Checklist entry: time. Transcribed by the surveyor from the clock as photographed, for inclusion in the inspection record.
3:55
